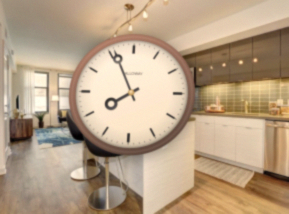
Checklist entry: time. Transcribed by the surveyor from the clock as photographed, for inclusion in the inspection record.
7:56
